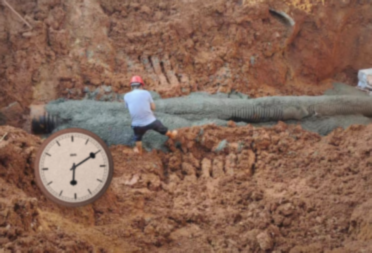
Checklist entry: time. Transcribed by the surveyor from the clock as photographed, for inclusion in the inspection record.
6:10
